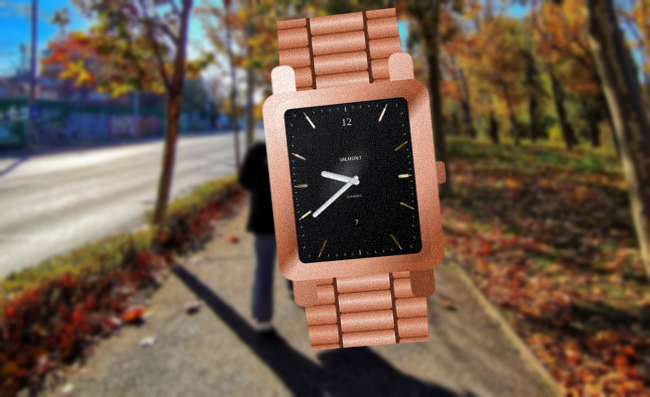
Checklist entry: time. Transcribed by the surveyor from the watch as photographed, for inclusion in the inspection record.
9:39
